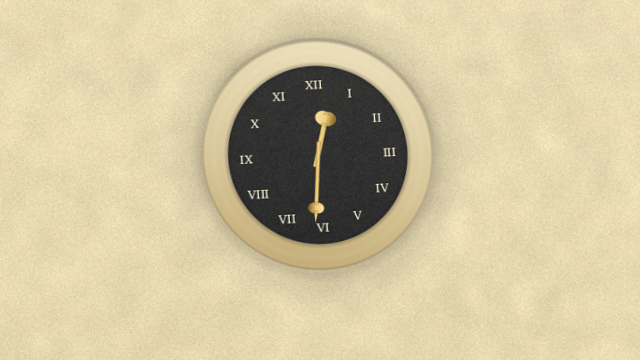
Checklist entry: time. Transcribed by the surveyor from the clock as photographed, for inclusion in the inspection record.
12:31
